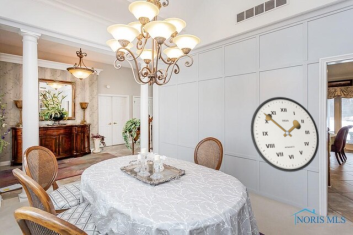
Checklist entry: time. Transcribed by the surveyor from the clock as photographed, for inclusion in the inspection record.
1:52
